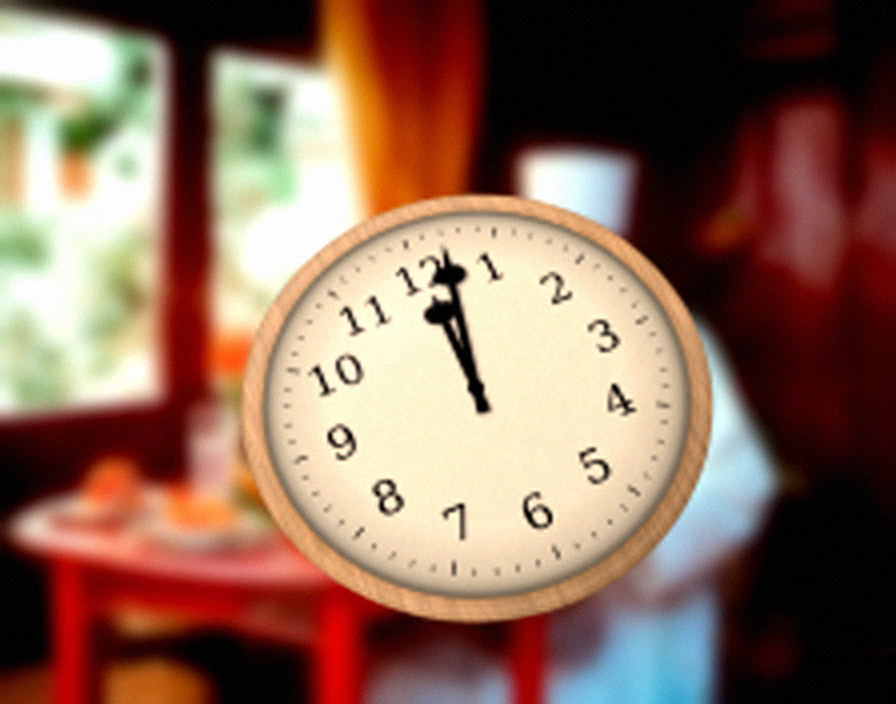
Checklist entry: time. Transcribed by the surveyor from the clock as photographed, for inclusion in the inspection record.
12:02
